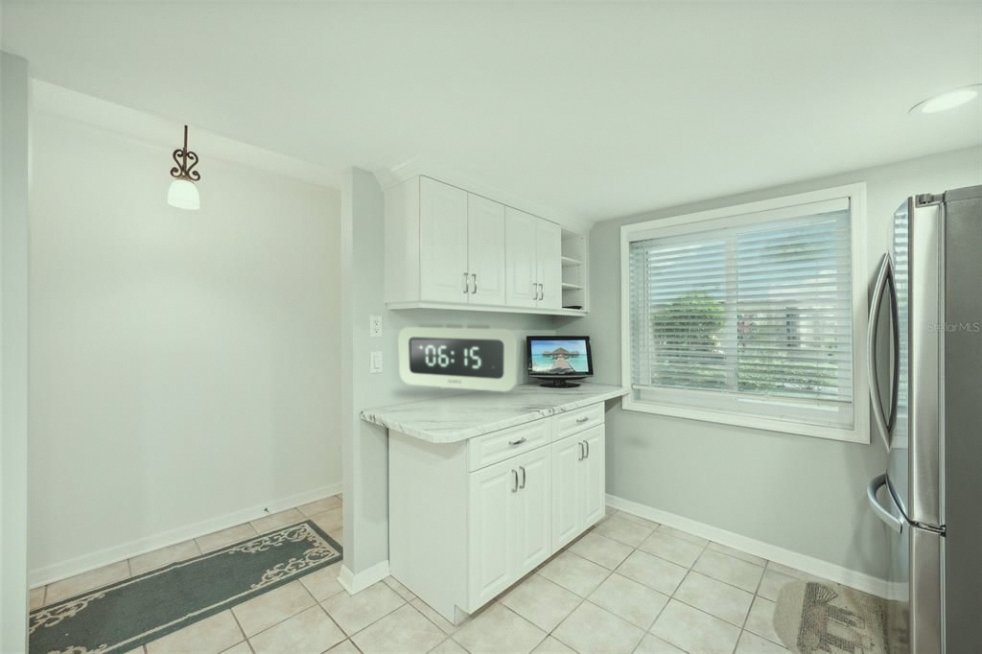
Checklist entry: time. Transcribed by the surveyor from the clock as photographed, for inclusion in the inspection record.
6:15
